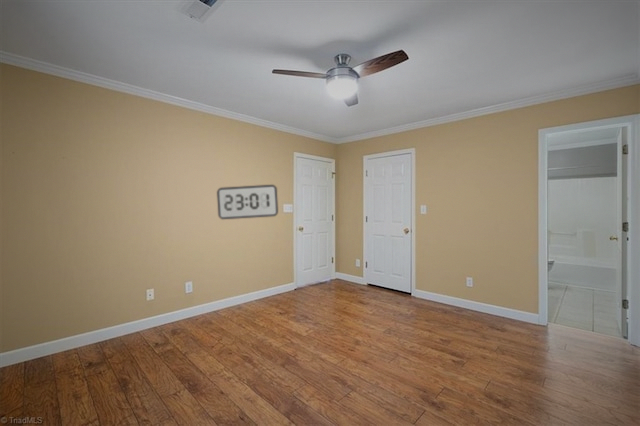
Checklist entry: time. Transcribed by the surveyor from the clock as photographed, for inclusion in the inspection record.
23:01
